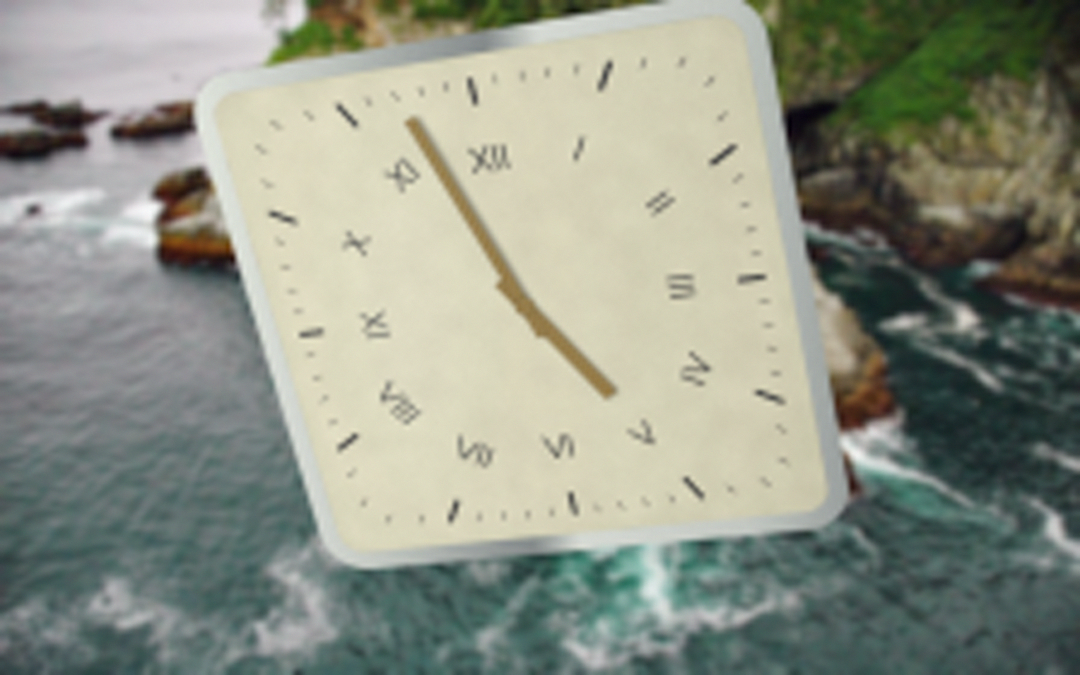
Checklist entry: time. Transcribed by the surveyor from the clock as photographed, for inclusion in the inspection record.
4:57
